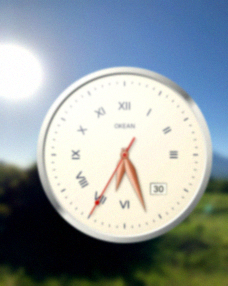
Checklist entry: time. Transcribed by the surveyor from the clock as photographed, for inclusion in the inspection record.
6:26:35
